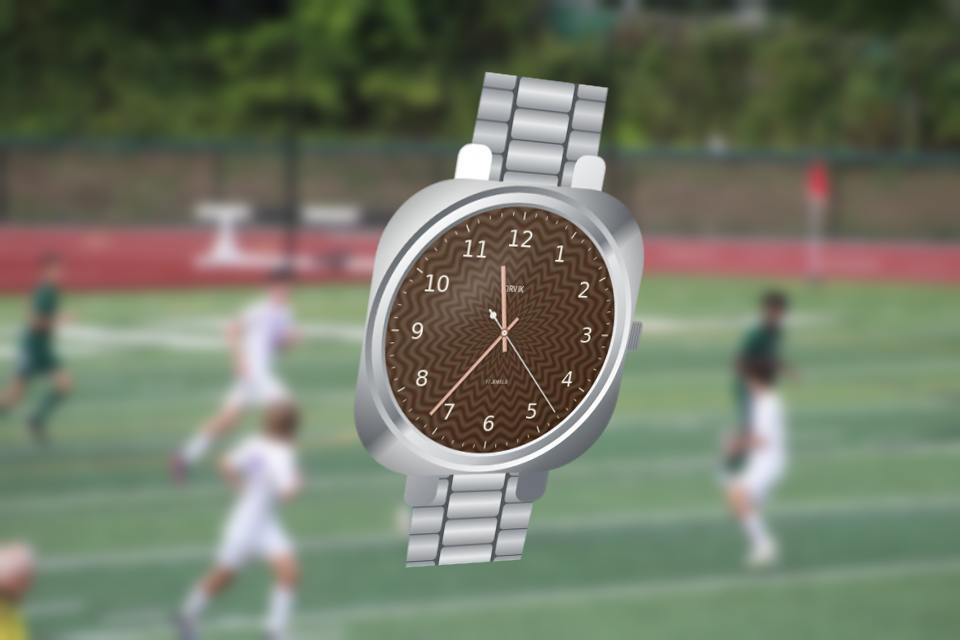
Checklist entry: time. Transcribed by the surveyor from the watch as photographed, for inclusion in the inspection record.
11:36:23
